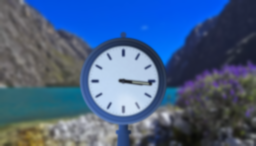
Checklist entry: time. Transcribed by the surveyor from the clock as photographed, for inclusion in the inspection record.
3:16
